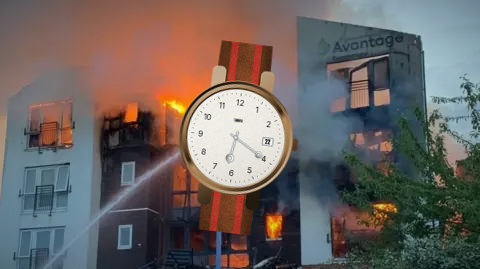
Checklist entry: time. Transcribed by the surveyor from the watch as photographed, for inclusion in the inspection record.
6:20
